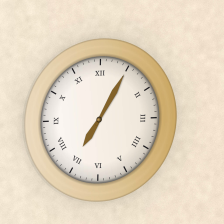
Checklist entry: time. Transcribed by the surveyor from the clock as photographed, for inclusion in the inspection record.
7:05
